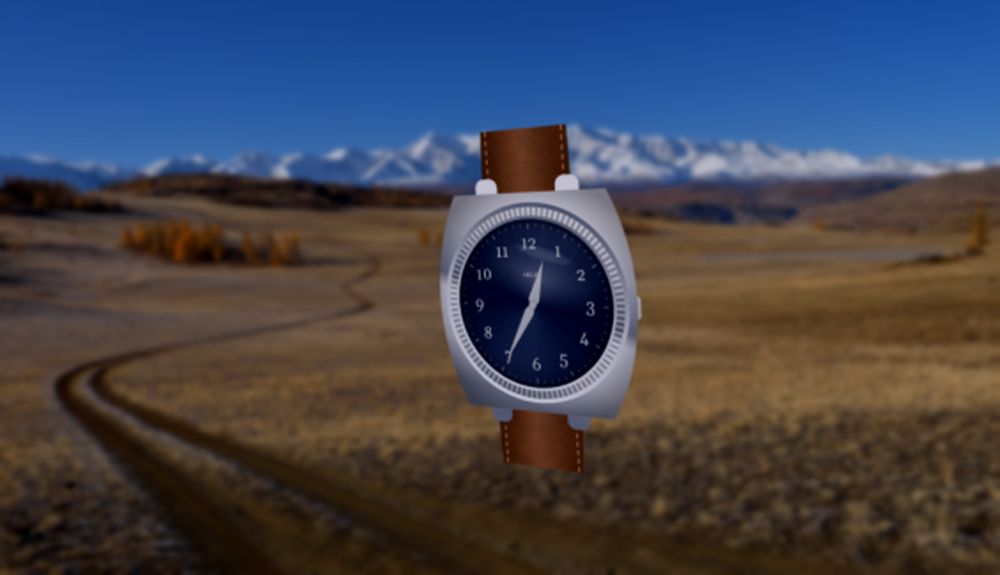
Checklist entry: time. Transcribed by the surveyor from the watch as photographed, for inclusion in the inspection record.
12:35
